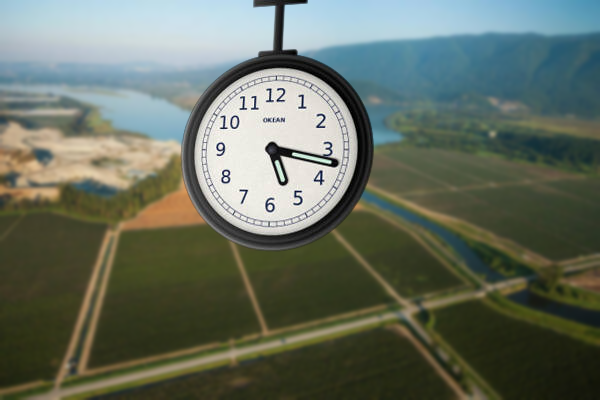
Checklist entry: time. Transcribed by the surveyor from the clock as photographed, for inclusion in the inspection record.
5:17
